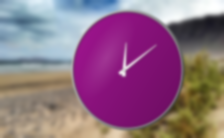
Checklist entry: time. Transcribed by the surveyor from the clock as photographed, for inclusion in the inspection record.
12:09
